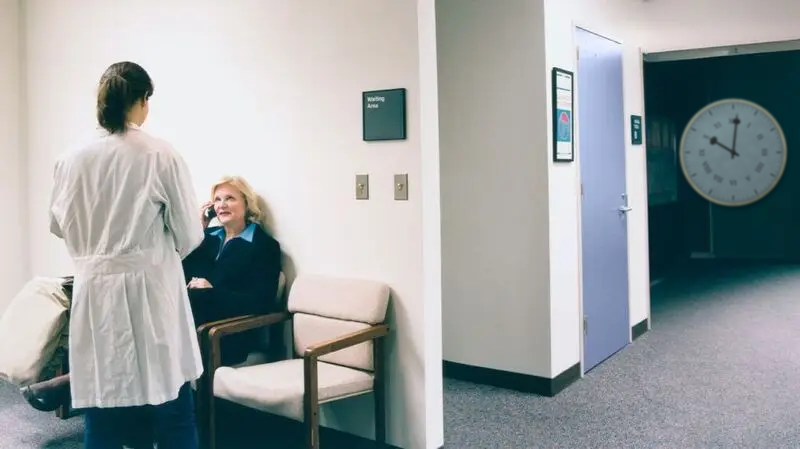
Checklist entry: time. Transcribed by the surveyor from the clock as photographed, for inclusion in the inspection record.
10:01
